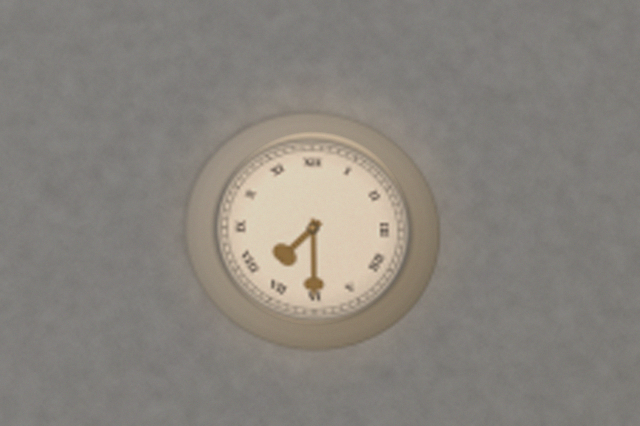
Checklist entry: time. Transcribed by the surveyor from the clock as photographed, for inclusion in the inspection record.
7:30
